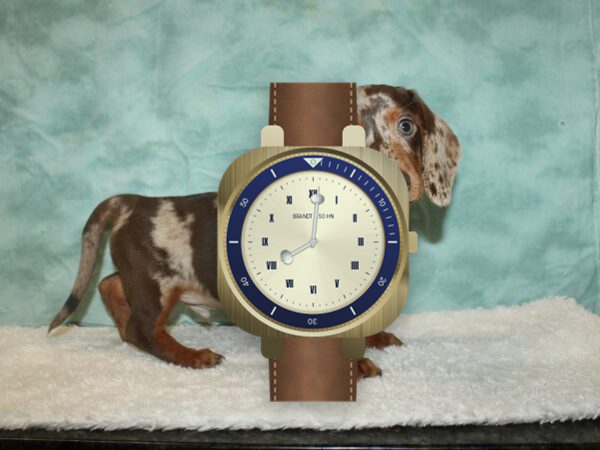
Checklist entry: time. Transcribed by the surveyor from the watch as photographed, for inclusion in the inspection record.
8:01
